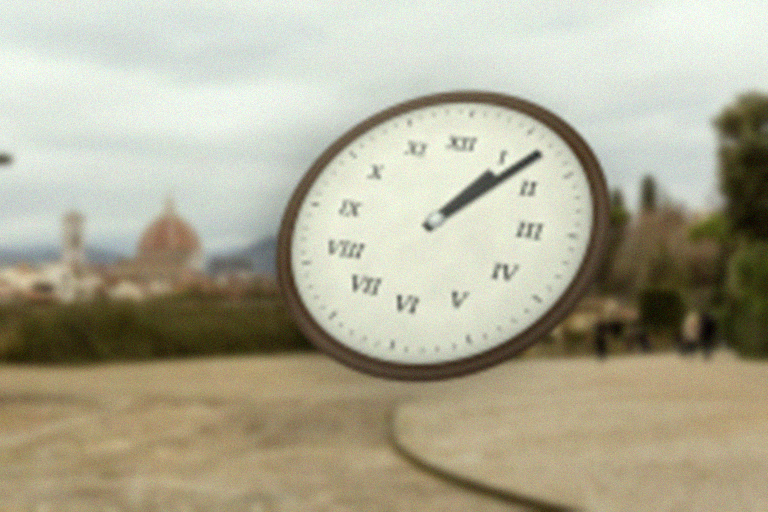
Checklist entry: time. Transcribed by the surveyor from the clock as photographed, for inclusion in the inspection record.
1:07
